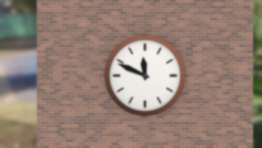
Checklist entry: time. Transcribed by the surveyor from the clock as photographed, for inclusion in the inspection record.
11:49
